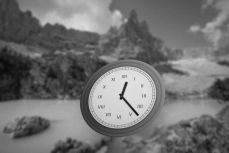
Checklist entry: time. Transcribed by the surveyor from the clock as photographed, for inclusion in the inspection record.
12:23
